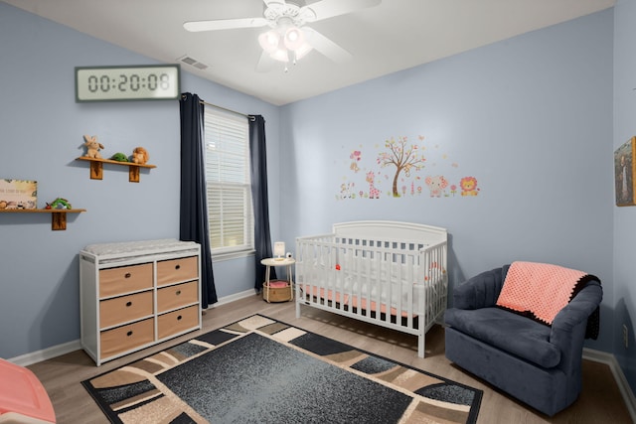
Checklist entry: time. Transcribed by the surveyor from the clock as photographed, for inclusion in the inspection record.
0:20:08
